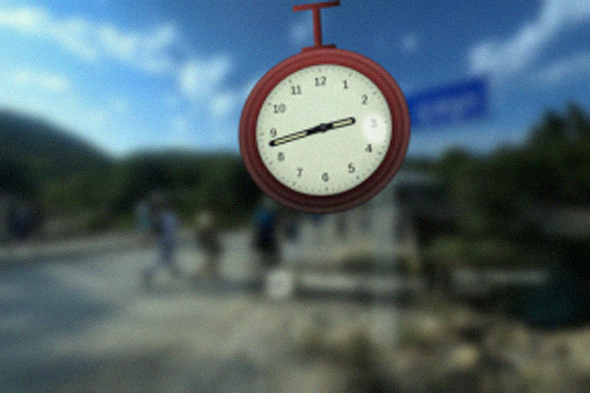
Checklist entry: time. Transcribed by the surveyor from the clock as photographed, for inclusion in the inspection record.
2:43
